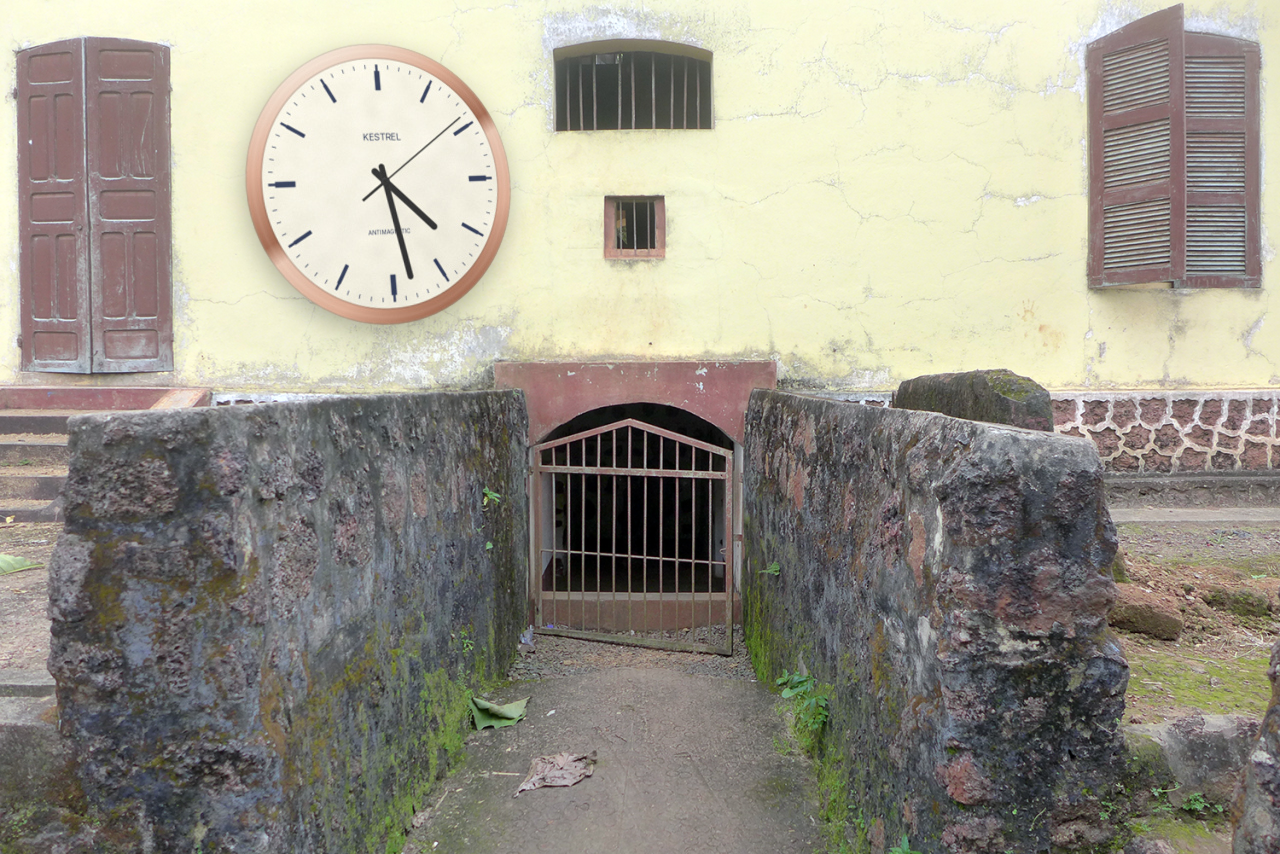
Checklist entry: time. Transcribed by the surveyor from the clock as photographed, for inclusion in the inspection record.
4:28:09
